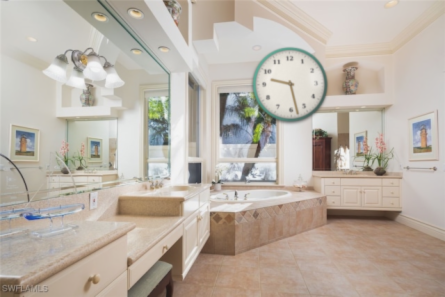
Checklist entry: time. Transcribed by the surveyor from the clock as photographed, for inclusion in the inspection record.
9:28
